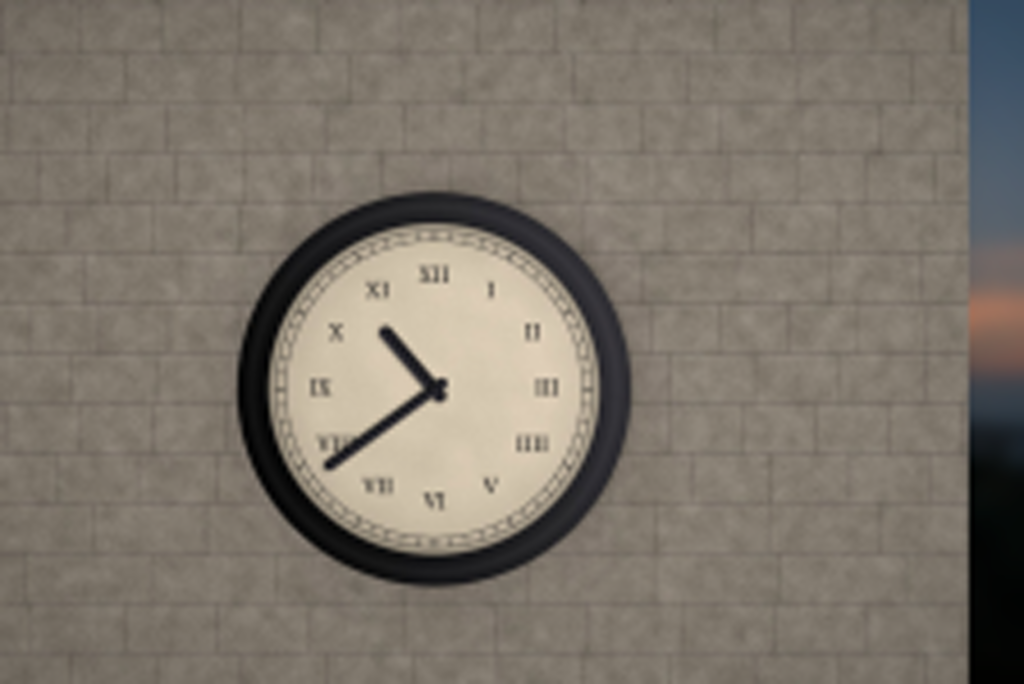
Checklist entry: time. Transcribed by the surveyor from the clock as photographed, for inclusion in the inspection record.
10:39
